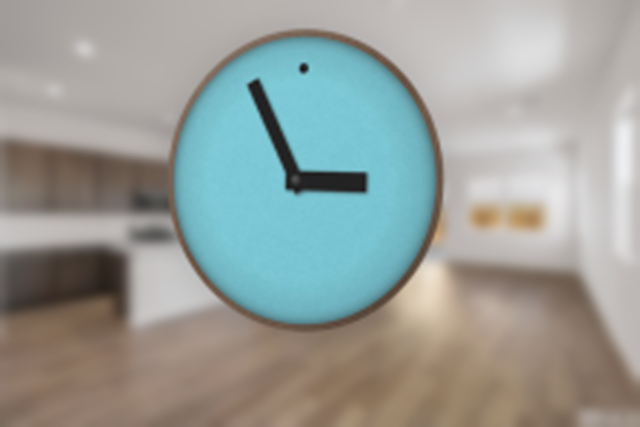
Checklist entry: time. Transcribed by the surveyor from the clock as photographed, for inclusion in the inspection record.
2:55
